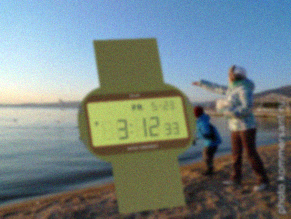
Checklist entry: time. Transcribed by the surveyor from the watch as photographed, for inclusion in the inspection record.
3:12:33
